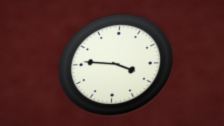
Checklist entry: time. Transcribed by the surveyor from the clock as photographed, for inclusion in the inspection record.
3:46
